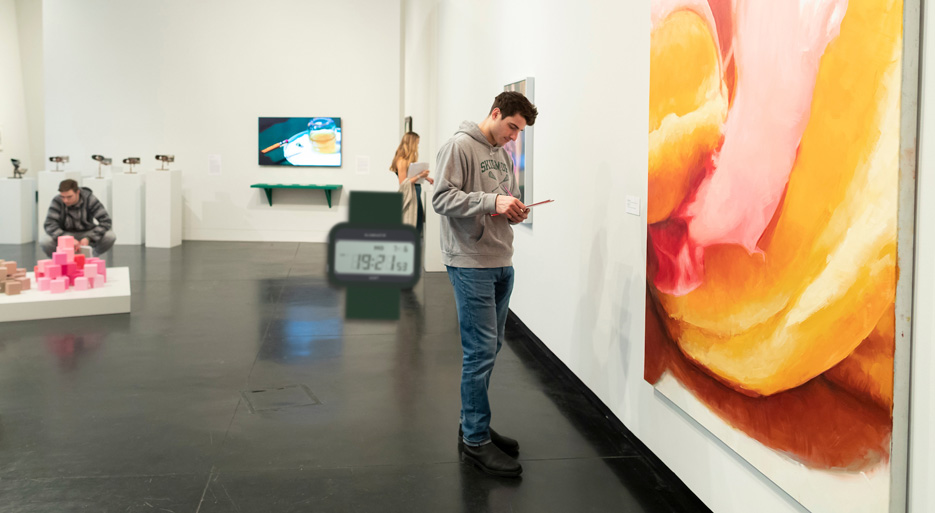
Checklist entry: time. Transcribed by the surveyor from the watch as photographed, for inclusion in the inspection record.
19:21
